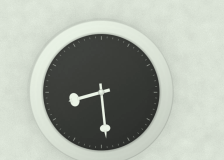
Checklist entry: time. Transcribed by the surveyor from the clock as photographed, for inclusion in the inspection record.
8:29
